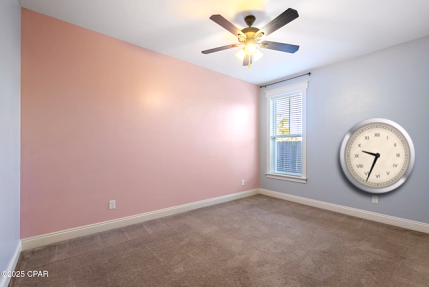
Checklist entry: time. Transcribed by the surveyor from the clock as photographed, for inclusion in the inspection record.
9:34
